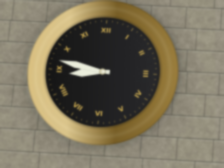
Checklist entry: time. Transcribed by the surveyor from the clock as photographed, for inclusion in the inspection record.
8:47
